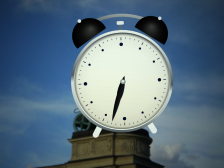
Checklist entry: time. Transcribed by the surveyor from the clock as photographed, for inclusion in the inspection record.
6:33
